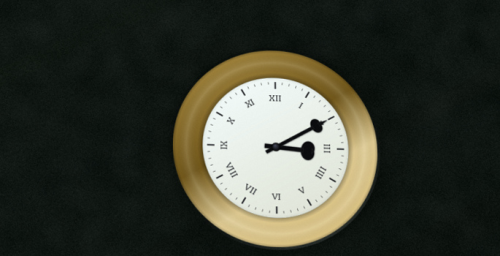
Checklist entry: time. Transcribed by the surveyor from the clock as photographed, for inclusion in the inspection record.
3:10
